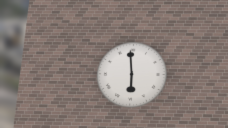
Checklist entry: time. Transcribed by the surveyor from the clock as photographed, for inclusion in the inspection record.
5:59
